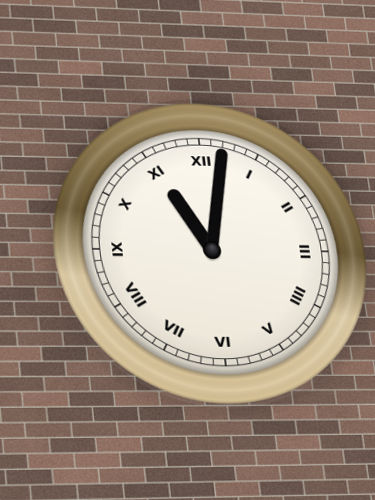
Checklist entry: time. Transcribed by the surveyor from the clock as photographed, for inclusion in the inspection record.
11:02
